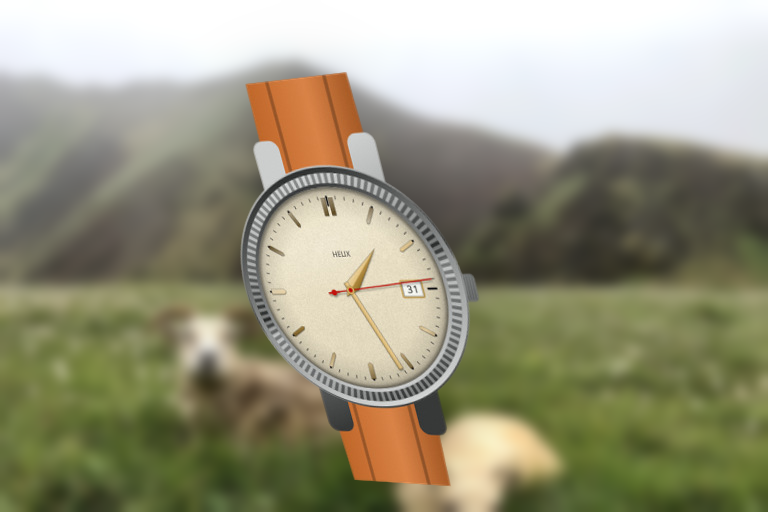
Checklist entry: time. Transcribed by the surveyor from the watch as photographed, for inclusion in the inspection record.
1:26:14
